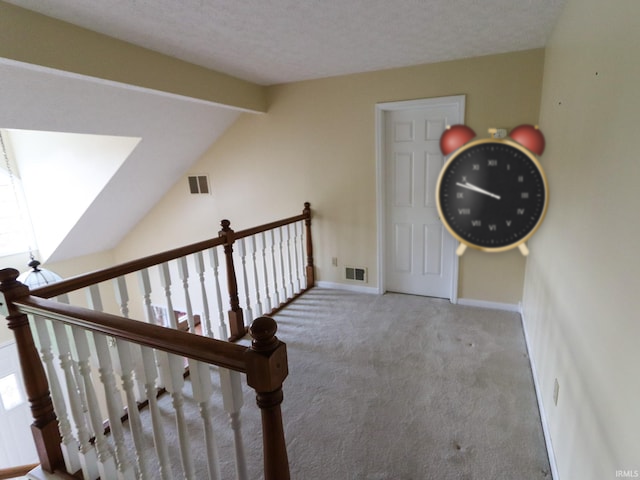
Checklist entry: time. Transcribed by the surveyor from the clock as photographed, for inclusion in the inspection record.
9:48
